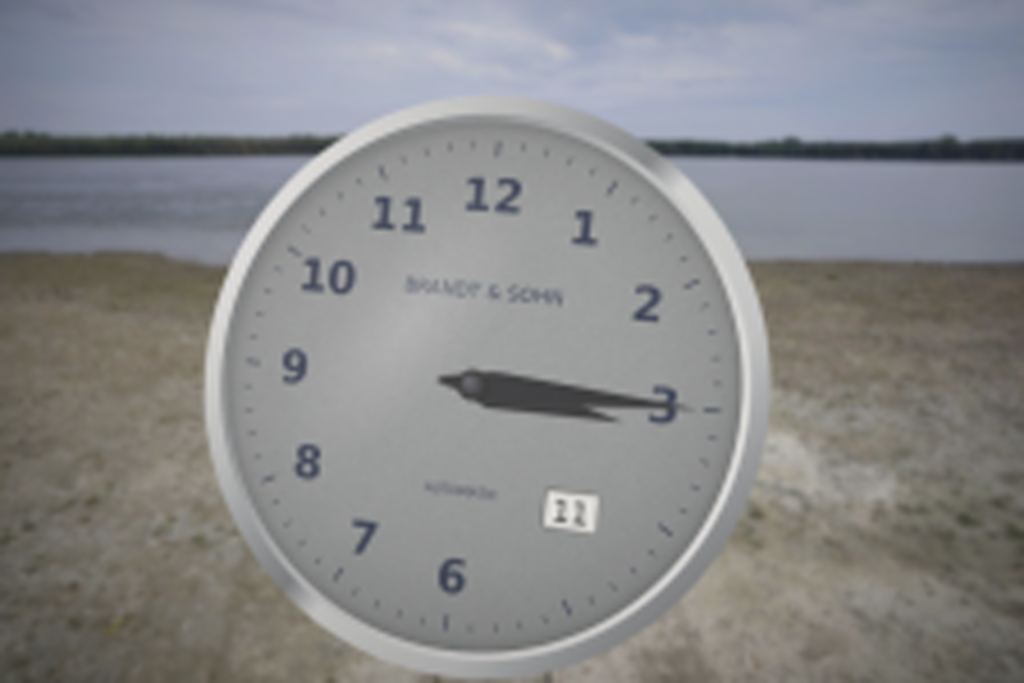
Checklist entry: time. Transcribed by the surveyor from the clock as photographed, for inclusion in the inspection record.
3:15
